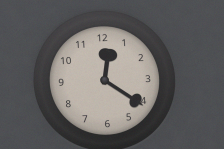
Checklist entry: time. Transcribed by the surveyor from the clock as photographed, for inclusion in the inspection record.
12:21
